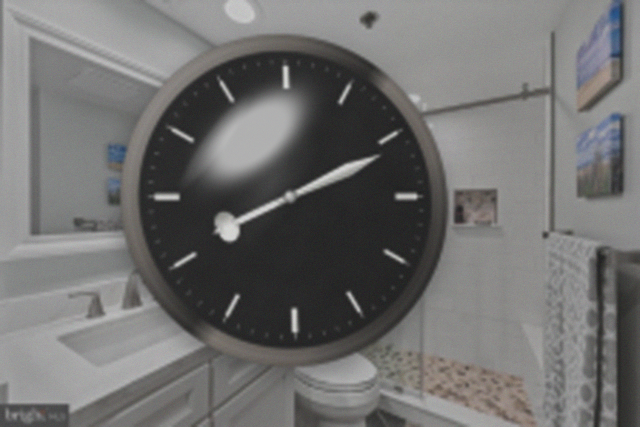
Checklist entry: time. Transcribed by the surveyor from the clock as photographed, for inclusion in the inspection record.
8:11
